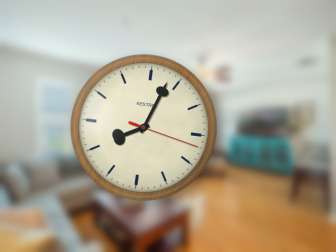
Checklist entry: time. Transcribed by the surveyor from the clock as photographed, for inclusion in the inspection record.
8:03:17
